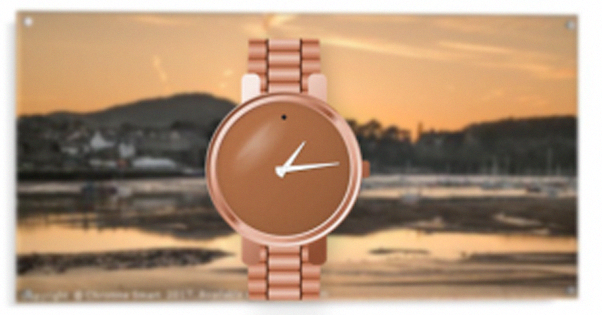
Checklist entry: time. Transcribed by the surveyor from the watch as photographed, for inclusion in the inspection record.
1:14
